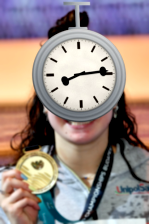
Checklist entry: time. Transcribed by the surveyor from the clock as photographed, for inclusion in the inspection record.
8:14
